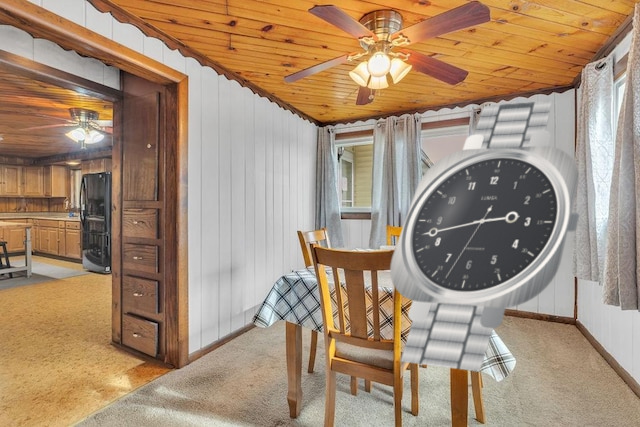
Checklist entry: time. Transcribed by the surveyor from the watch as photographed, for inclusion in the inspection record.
2:42:33
